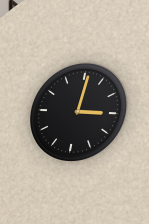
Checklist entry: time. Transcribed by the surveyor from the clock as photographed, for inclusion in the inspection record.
3:01
